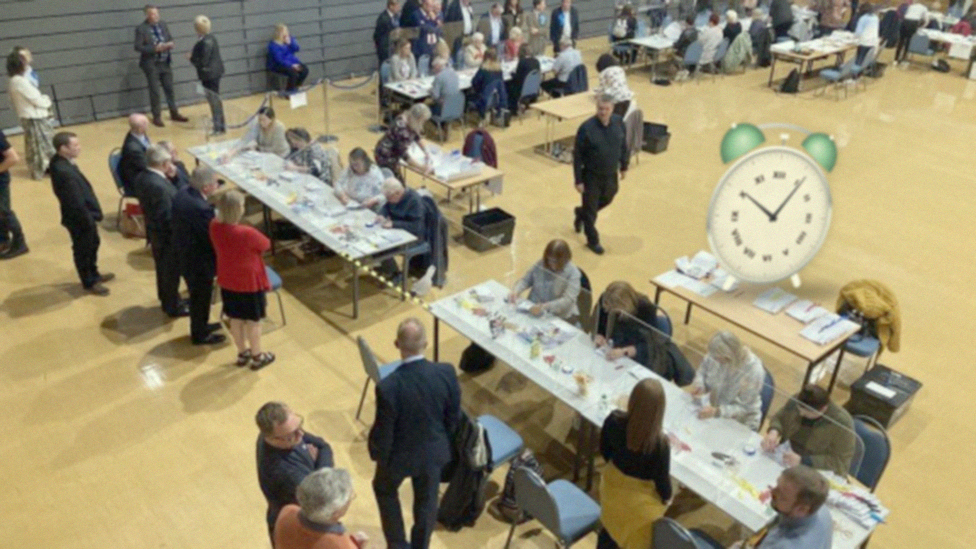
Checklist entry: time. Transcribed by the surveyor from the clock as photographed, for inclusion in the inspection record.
10:06
